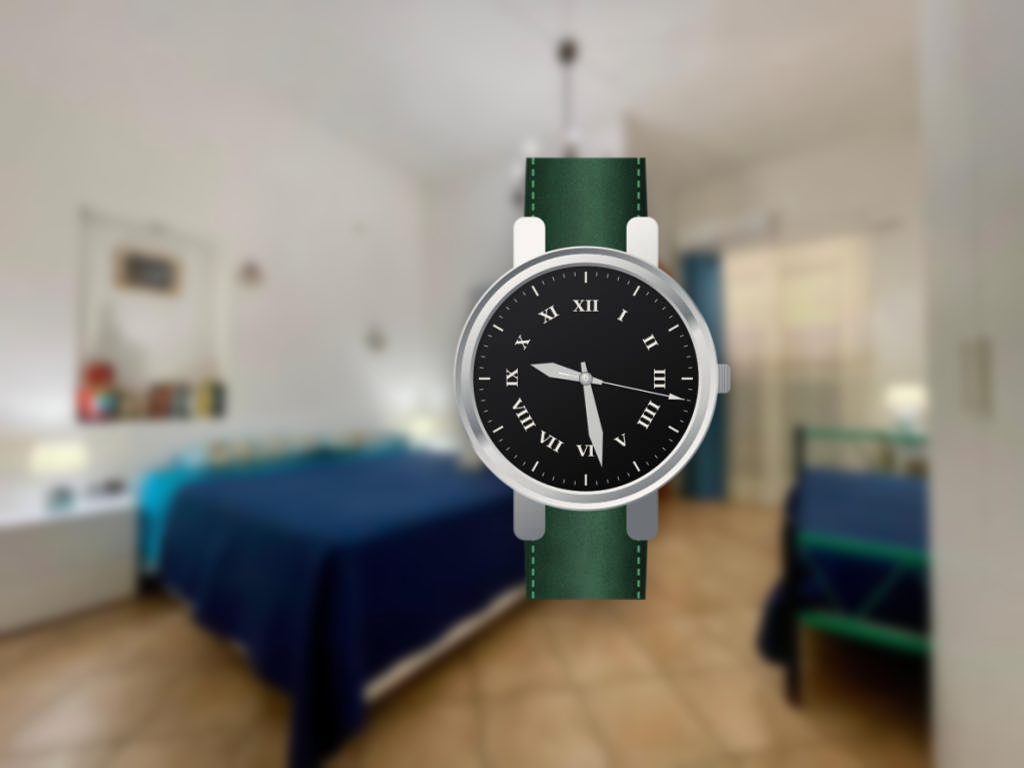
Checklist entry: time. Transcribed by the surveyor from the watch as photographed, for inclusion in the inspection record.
9:28:17
